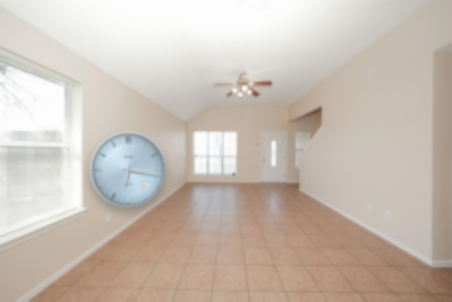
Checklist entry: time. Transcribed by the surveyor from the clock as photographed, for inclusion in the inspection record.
6:17
